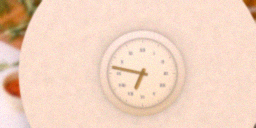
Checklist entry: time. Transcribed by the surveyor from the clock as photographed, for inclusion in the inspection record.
6:47
